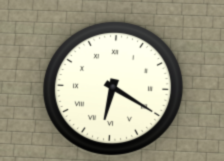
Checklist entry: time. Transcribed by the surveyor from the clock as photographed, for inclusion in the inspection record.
6:20
